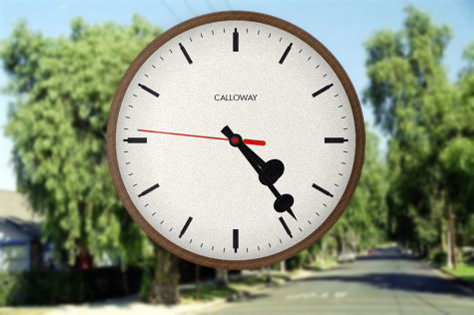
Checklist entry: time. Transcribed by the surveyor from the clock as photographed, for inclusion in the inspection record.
4:23:46
